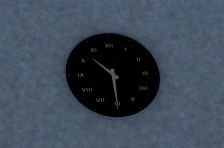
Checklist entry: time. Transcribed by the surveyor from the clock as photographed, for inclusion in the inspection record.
10:30
